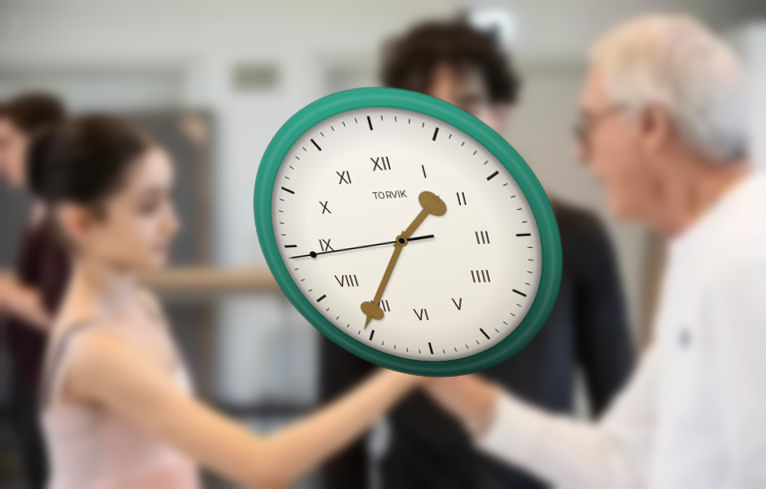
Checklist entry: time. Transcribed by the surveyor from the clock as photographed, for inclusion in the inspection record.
1:35:44
